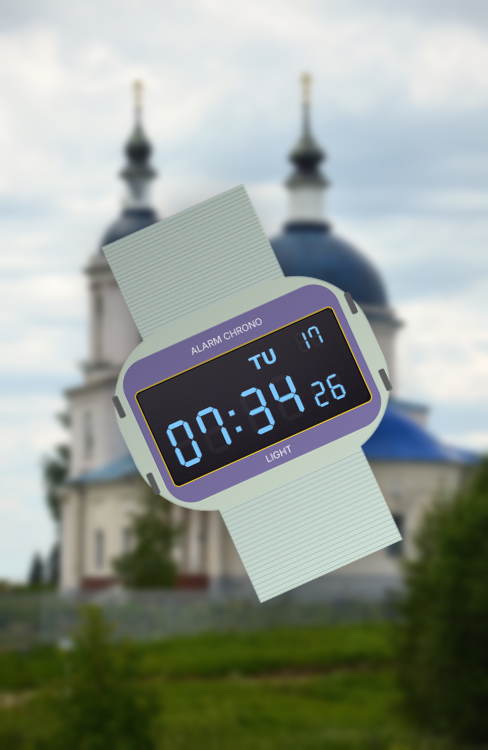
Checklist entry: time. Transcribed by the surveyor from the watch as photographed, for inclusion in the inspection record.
7:34:26
